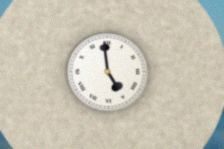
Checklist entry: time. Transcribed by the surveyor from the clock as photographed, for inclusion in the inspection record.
4:59
